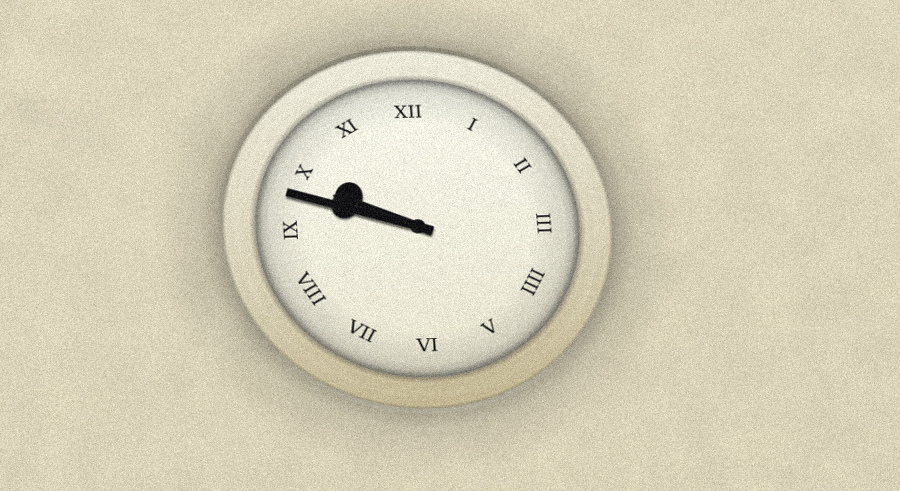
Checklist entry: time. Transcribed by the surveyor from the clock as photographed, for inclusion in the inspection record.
9:48
